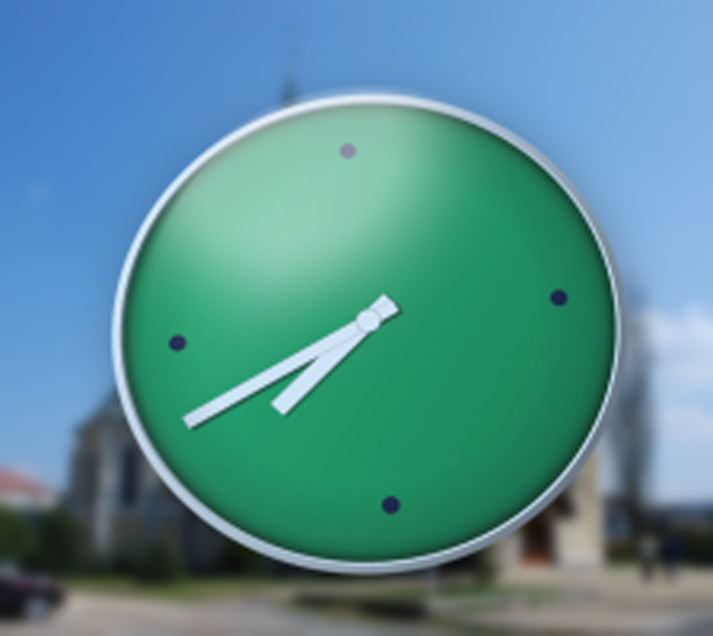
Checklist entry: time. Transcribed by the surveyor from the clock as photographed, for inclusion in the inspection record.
7:41
